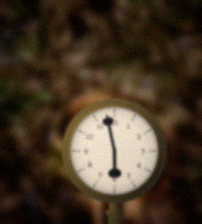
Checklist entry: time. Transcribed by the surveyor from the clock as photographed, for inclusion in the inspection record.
5:58
